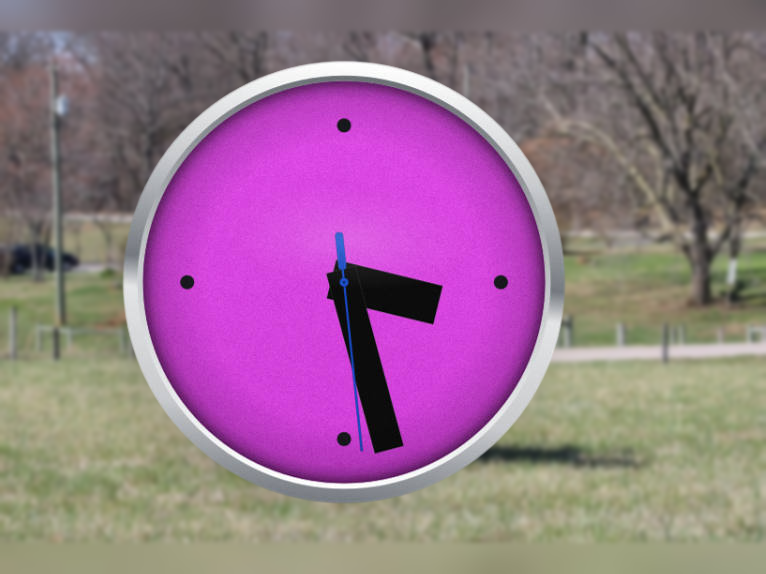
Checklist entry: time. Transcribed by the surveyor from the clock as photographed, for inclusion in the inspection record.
3:27:29
